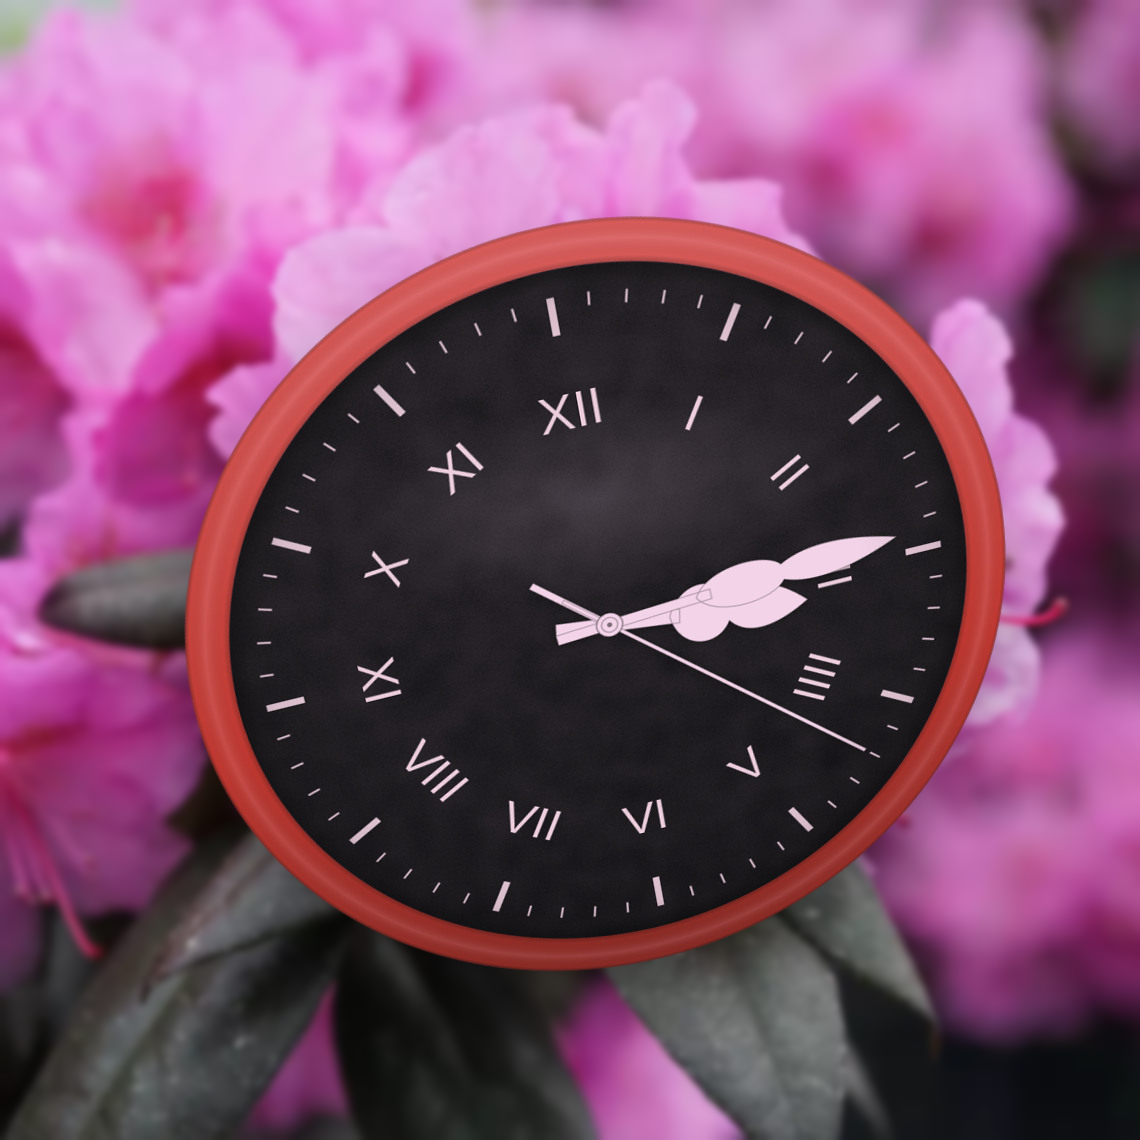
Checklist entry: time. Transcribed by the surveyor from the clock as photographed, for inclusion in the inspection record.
3:14:22
